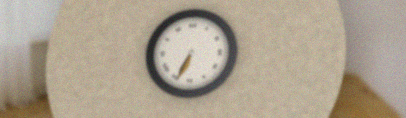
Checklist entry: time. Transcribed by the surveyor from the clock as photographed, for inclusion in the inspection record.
6:34
